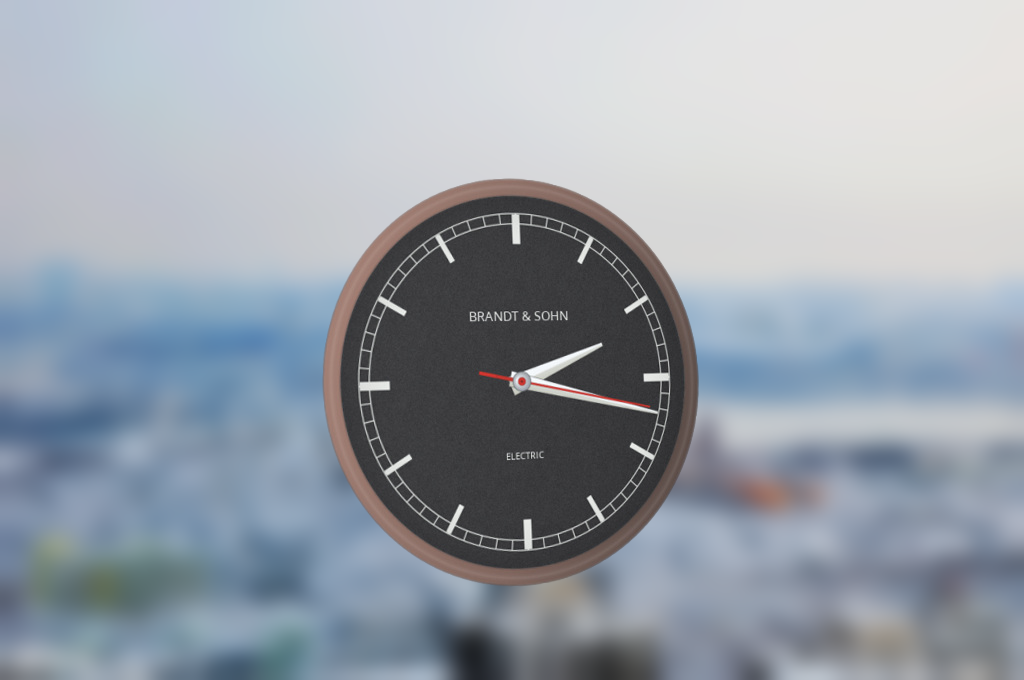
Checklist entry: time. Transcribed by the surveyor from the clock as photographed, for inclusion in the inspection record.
2:17:17
